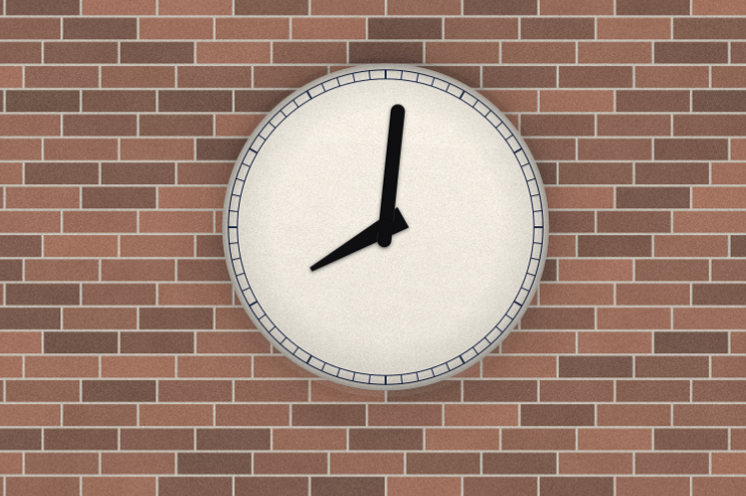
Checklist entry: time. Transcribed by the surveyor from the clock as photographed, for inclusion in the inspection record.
8:01
